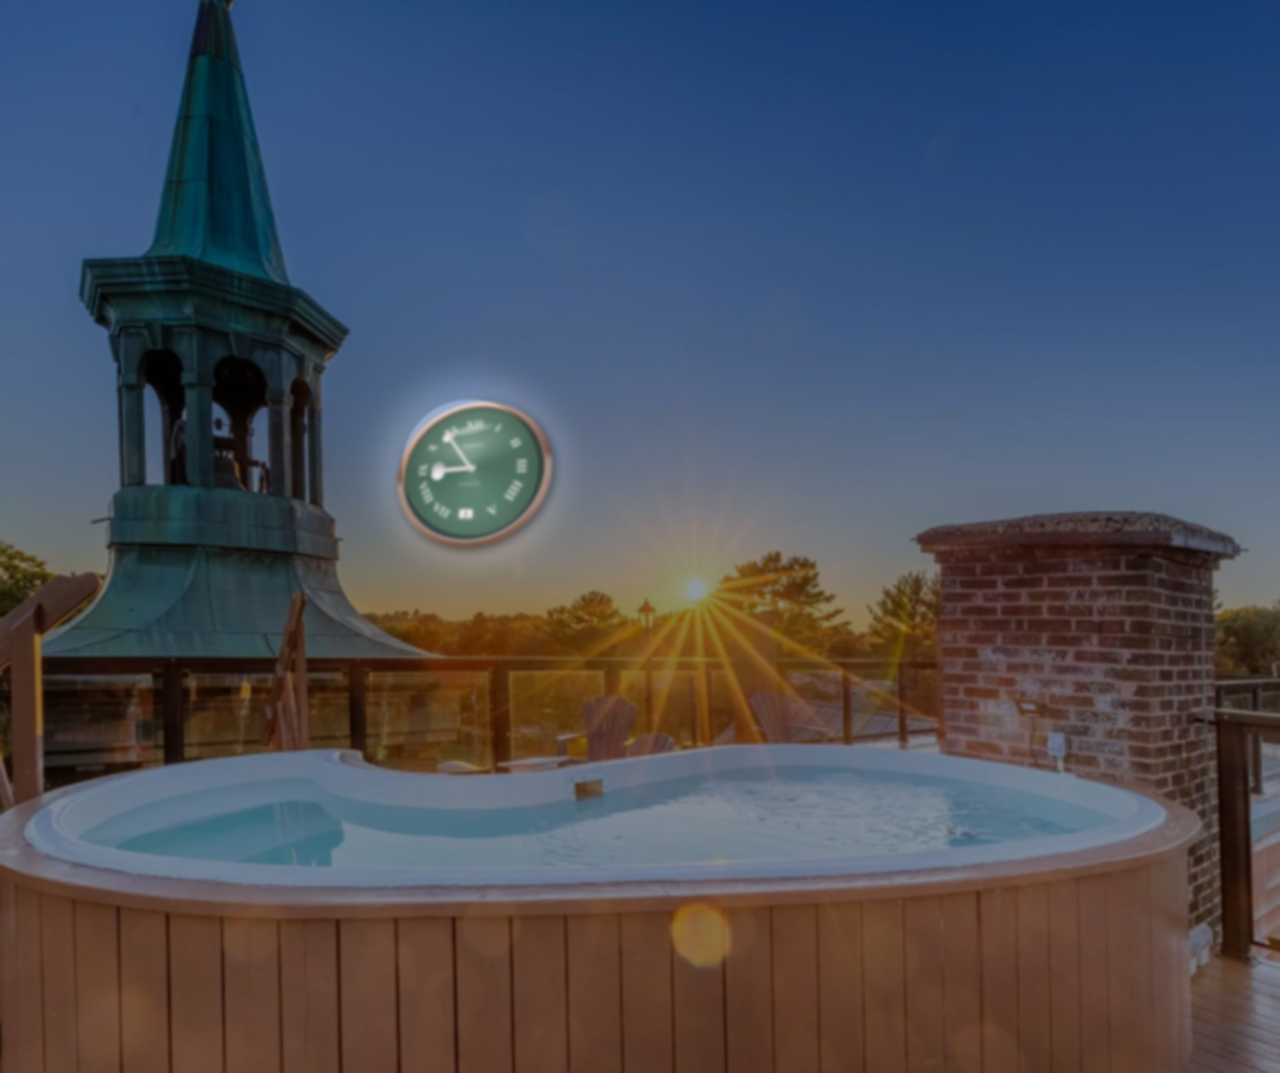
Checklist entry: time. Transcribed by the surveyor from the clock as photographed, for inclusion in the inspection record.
8:54
